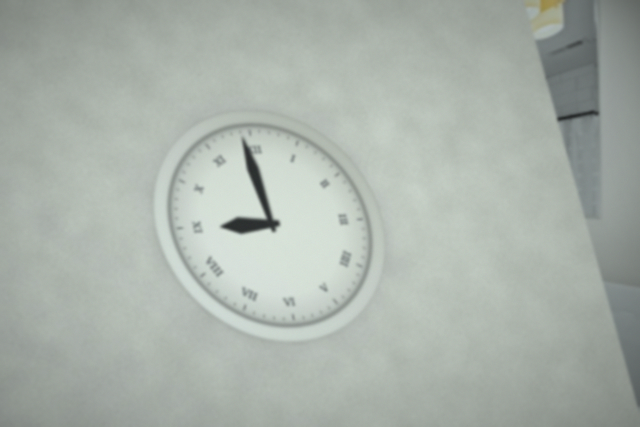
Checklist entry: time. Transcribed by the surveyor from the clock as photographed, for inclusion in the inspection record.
8:59
